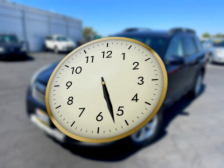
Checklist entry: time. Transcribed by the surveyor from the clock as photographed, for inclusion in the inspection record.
5:27
